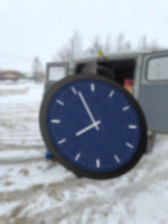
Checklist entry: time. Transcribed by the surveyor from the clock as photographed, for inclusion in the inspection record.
7:56
